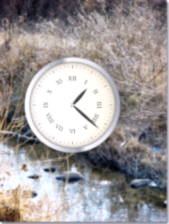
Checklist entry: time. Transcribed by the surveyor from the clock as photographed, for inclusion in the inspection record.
1:22
